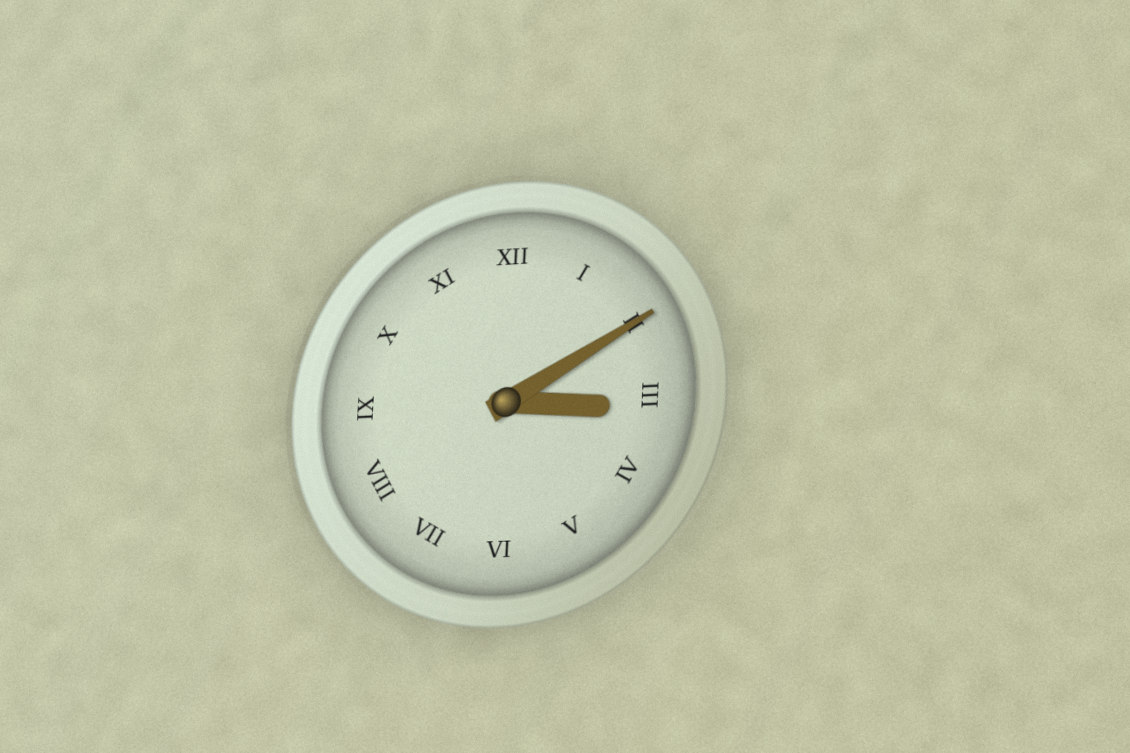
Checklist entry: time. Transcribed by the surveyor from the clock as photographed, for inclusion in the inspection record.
3:10
